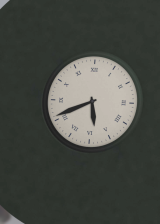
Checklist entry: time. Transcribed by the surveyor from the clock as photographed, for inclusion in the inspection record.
5:41
